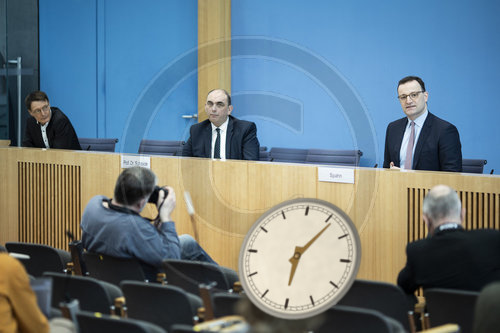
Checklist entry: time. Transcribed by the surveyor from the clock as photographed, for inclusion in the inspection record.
6:06
